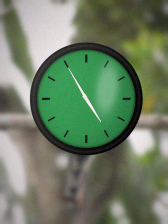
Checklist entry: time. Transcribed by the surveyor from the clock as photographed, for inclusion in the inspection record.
4:55
